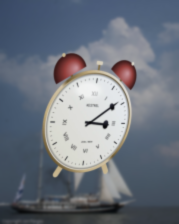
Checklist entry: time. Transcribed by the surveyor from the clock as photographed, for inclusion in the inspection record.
3:09
